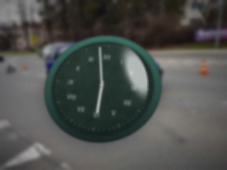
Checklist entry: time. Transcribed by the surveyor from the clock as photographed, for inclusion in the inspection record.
5:58
